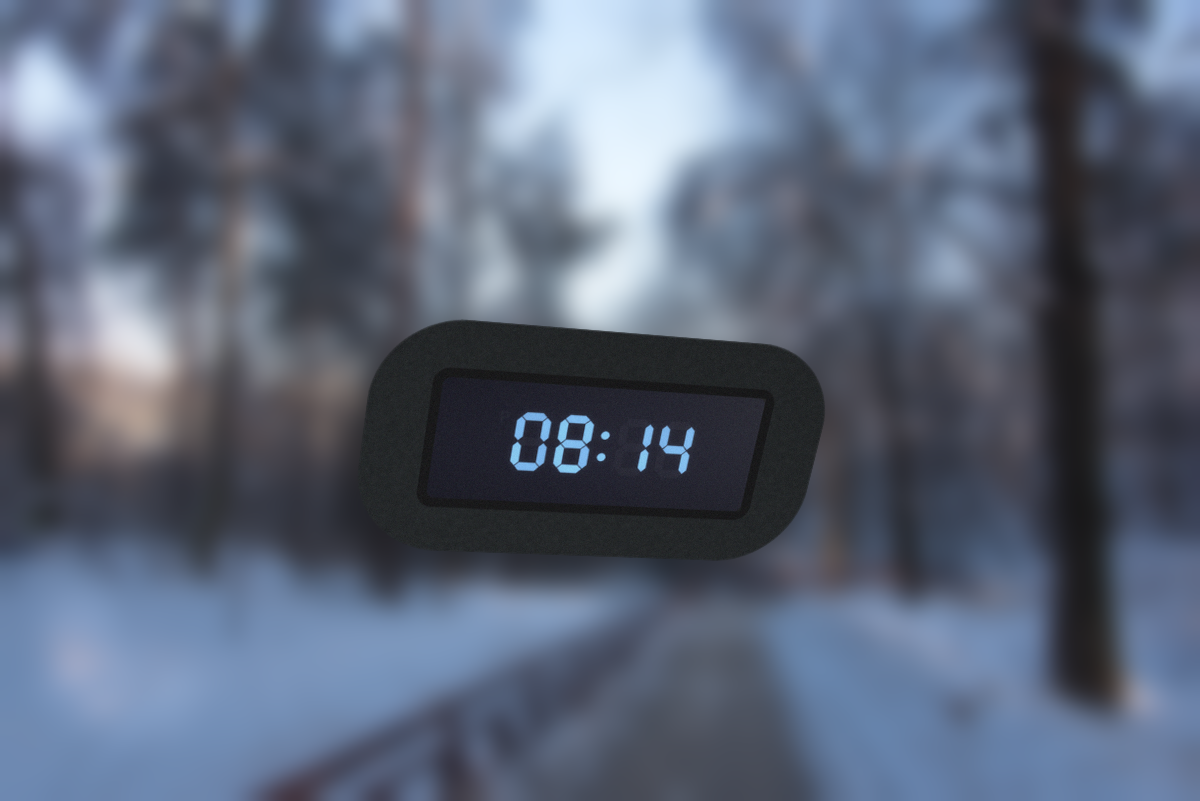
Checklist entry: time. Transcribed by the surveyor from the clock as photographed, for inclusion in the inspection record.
8:14
